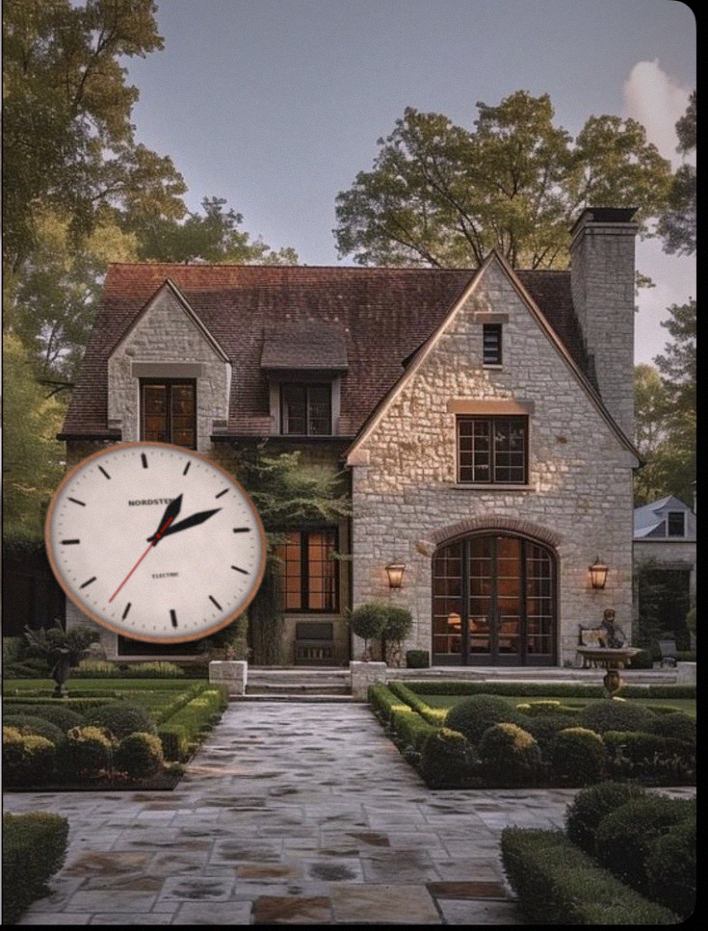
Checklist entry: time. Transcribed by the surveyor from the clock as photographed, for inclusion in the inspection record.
1:11:37
